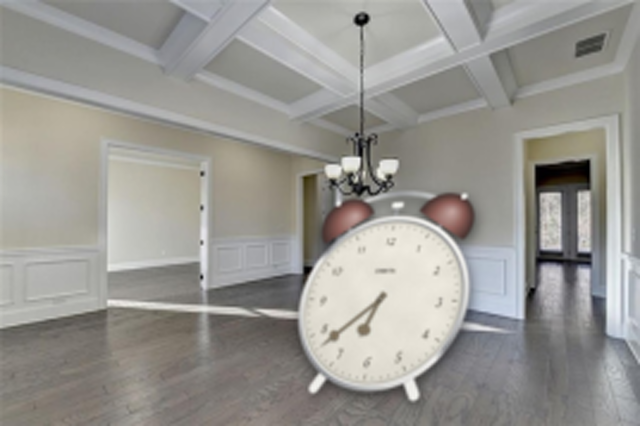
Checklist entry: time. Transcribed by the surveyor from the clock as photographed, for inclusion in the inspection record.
6:38
